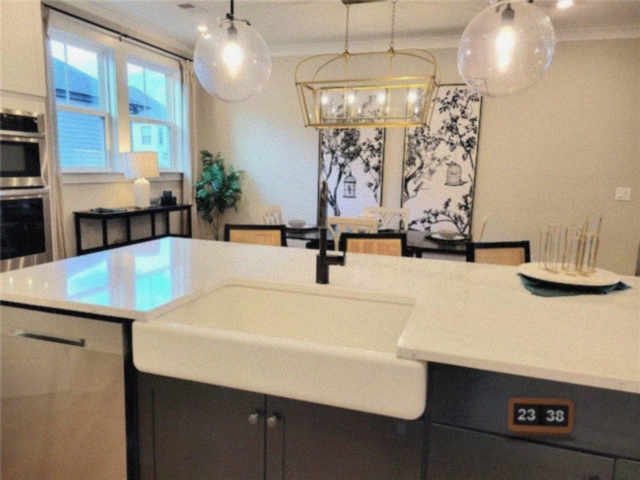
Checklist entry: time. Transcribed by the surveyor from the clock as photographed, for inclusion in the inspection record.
23:38
